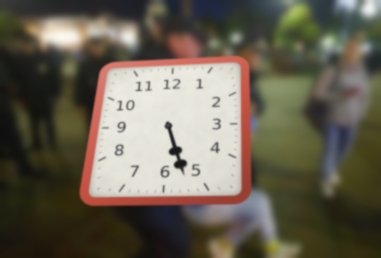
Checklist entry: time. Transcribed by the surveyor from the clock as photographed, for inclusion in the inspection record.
5:27
